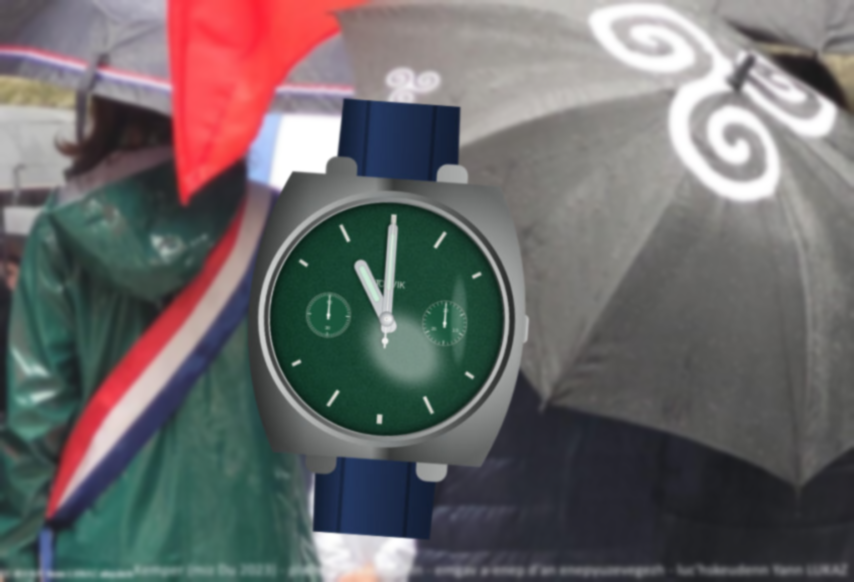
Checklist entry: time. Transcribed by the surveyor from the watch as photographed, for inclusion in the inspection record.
11:00
